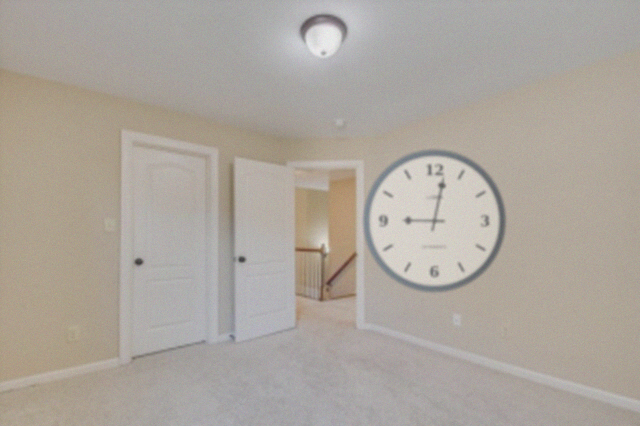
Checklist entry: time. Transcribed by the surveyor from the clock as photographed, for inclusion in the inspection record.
9:02
